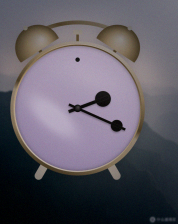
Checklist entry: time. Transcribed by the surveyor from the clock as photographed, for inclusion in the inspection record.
2:19
